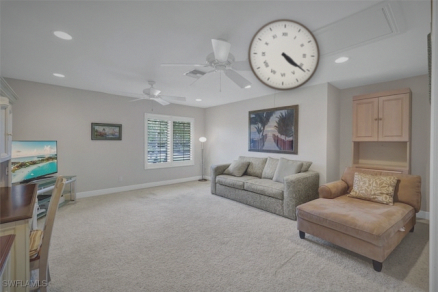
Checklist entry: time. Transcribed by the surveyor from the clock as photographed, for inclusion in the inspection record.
4:21
